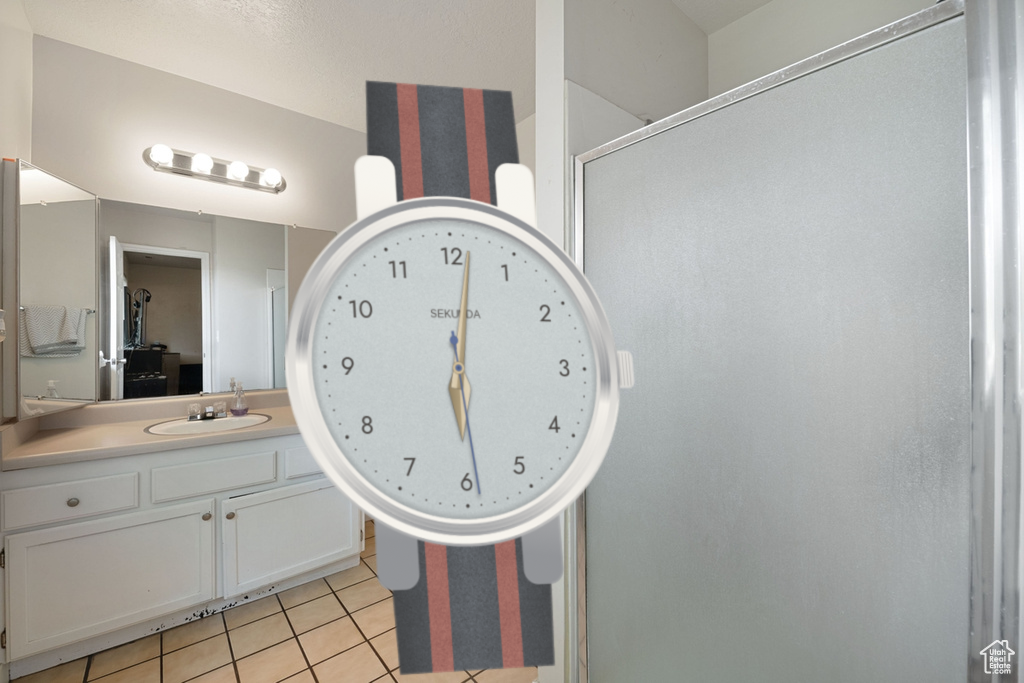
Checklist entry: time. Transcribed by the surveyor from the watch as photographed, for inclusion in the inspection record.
6:01:29
